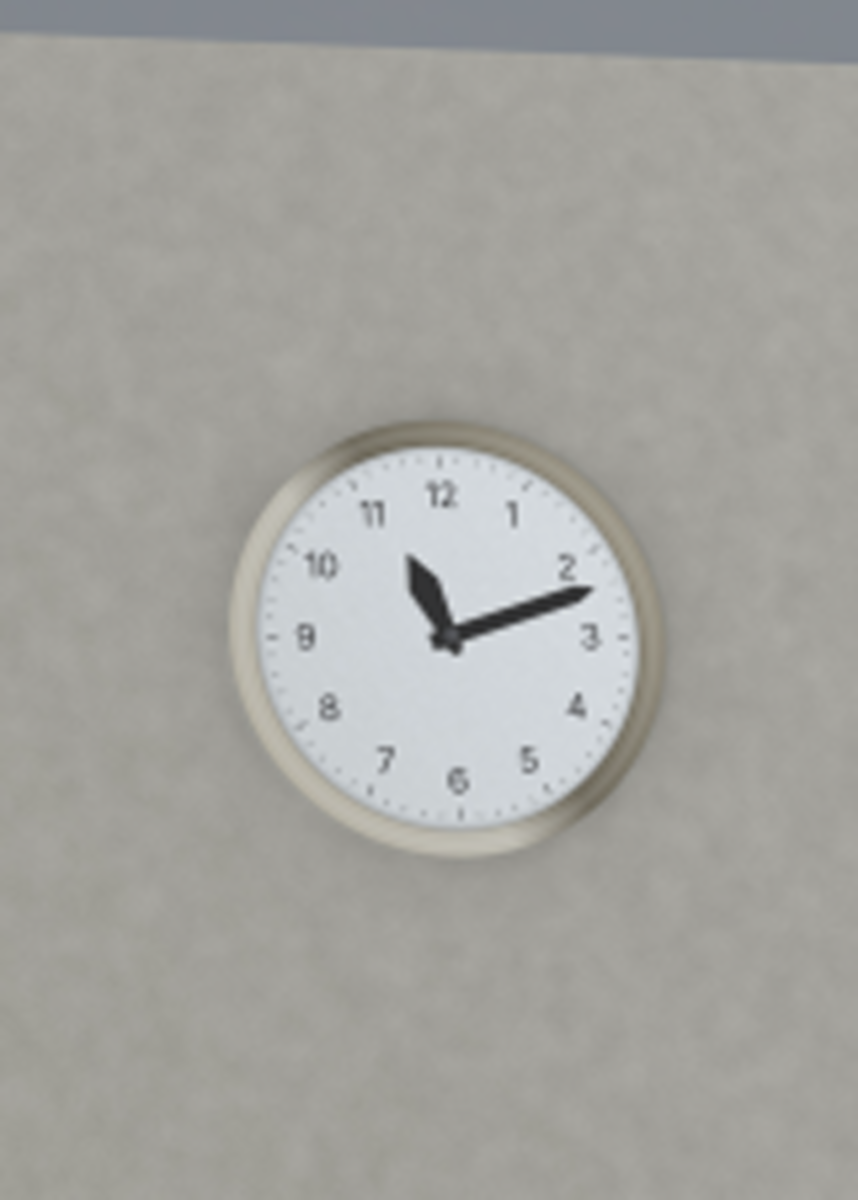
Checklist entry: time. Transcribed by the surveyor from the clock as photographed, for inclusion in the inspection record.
11:12
